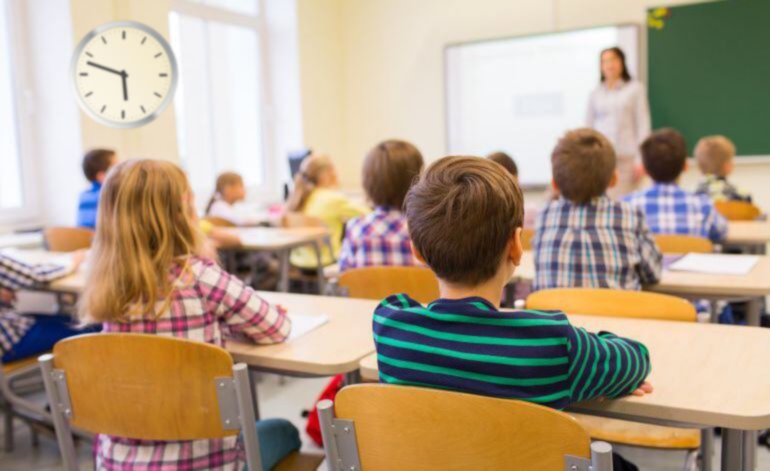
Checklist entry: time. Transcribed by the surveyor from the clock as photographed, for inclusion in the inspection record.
5:48
